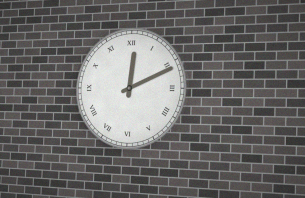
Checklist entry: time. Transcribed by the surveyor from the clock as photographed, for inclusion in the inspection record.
12:11
